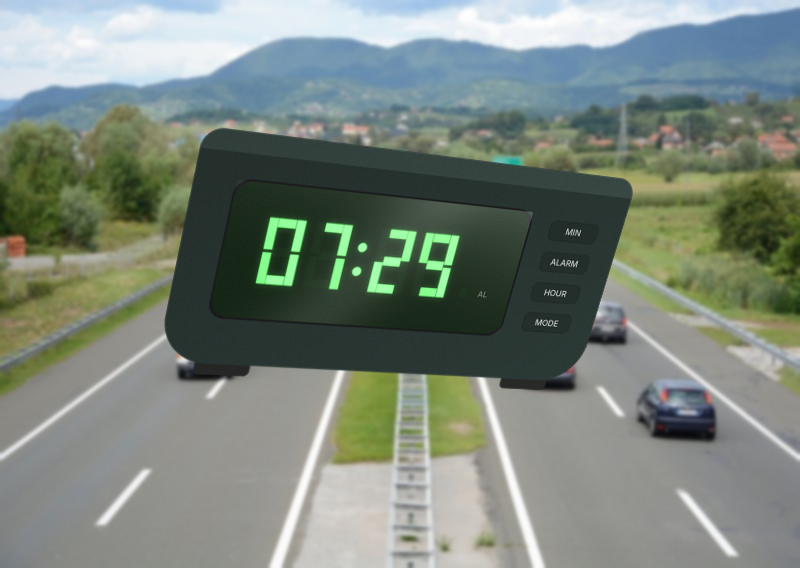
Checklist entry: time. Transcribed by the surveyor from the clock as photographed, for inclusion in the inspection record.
7:29
